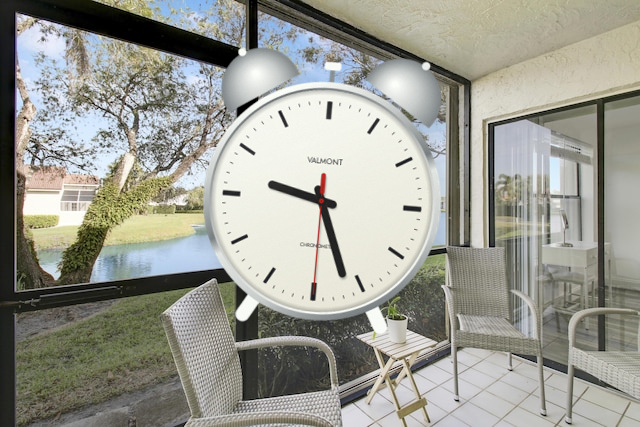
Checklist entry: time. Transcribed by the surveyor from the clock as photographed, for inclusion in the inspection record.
9:26:30
